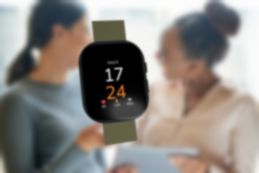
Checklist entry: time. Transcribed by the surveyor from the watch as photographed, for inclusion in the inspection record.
17:24
